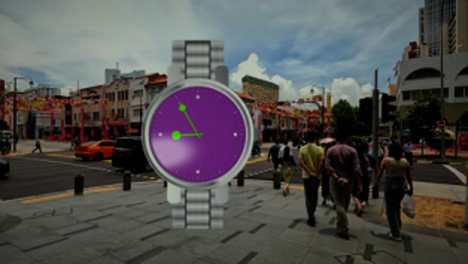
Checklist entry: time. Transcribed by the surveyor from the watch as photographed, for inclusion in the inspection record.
8:55
